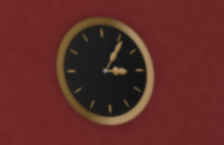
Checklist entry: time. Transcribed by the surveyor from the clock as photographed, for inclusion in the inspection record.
3:06
